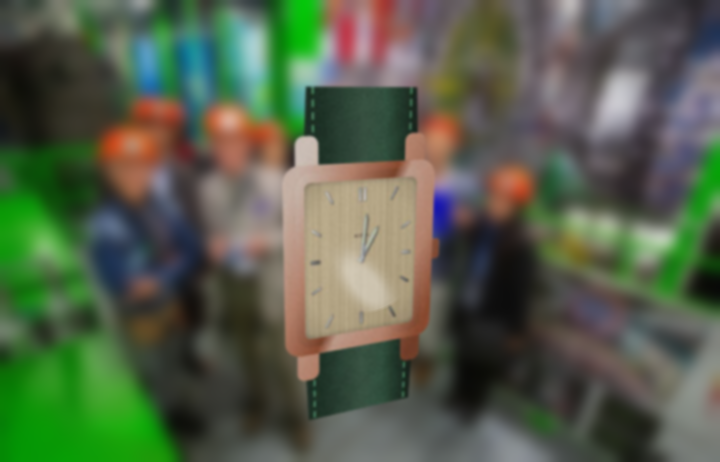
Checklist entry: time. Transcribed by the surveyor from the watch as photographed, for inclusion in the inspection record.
1:01
